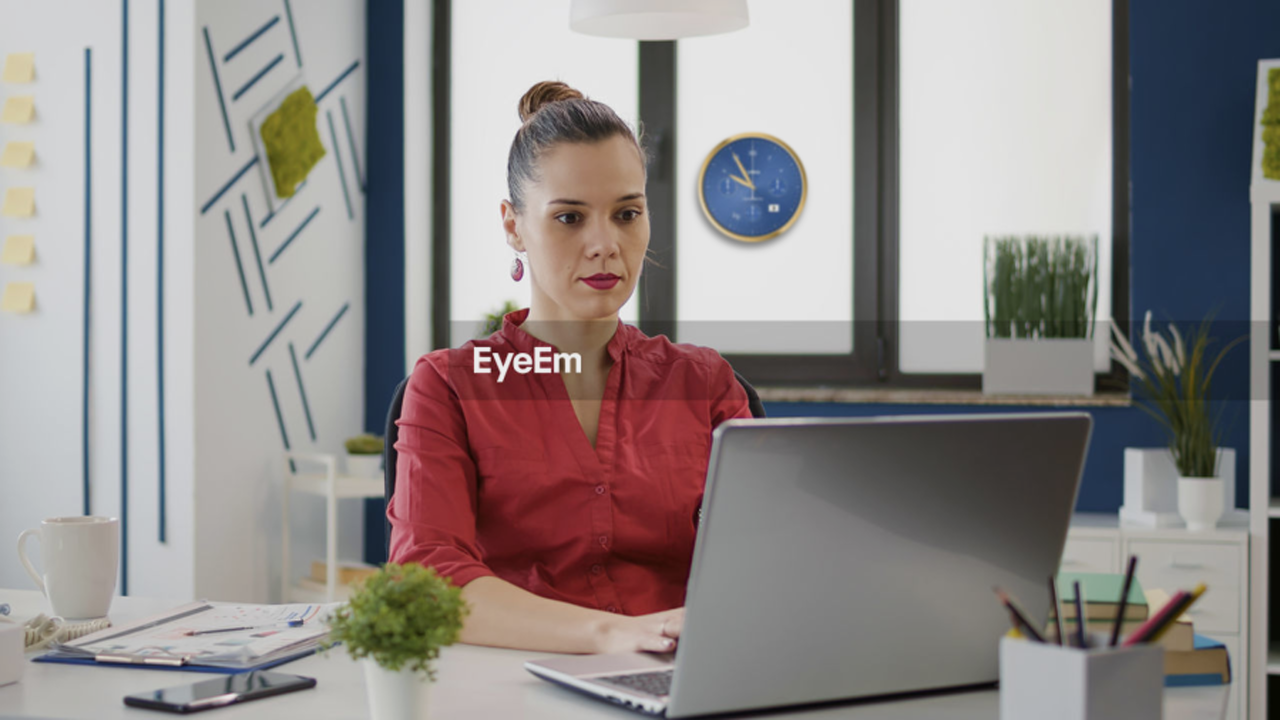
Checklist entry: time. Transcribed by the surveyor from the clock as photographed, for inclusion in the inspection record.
9:55
